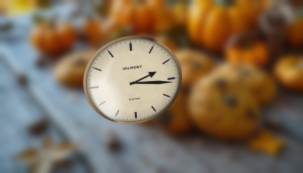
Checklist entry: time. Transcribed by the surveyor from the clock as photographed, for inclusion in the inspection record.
2:16
